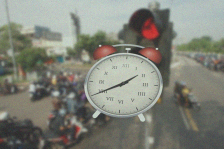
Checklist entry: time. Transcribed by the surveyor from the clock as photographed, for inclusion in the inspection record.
1:40
